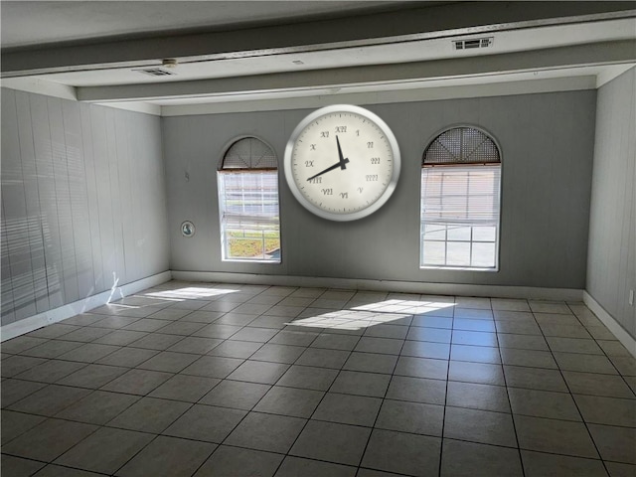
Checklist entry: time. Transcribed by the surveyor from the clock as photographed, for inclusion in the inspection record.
11:41
